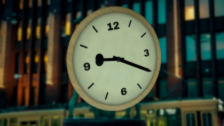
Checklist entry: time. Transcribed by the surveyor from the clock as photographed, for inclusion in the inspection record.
9:20
